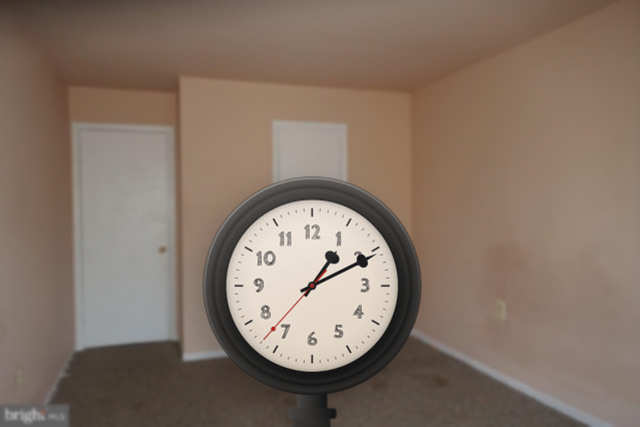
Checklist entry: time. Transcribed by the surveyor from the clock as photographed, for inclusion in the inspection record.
1:10:37
